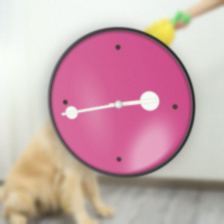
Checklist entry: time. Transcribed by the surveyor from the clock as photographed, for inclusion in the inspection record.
2:43
